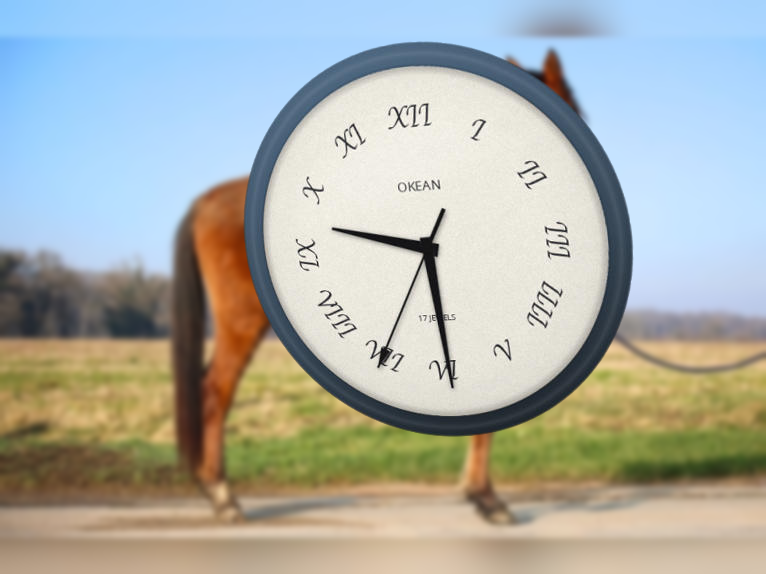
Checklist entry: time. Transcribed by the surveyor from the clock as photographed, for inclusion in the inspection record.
9:29:35
